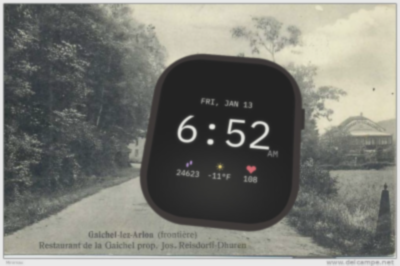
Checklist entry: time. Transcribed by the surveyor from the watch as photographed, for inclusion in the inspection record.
6:52
